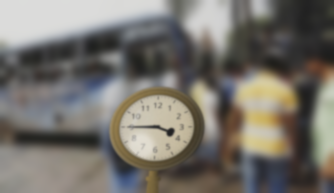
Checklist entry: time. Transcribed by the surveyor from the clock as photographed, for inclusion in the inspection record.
3:45
